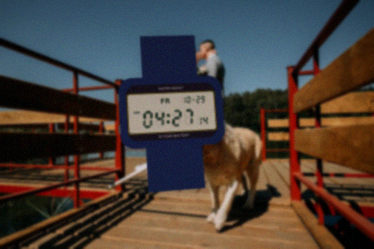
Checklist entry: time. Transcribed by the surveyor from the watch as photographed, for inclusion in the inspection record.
4:27
